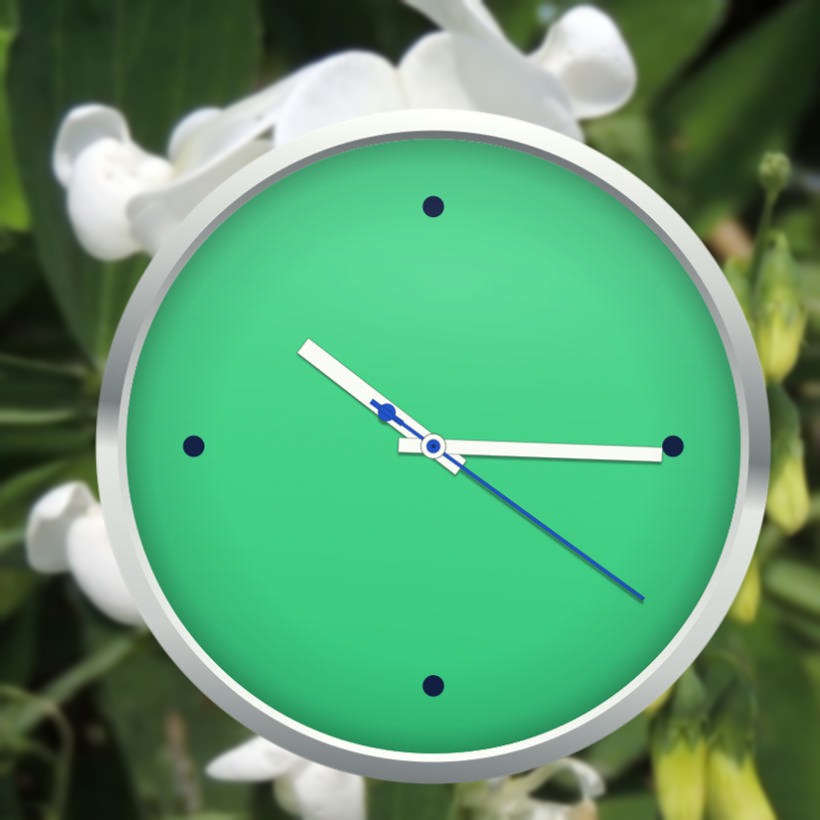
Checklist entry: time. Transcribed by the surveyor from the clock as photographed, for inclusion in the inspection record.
10:15:21
